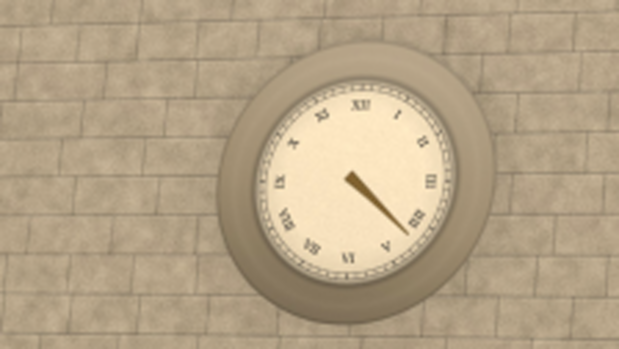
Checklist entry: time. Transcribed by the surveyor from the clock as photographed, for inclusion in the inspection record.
4:22
